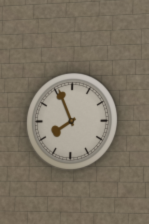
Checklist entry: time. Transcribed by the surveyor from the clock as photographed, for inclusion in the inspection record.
7:56
